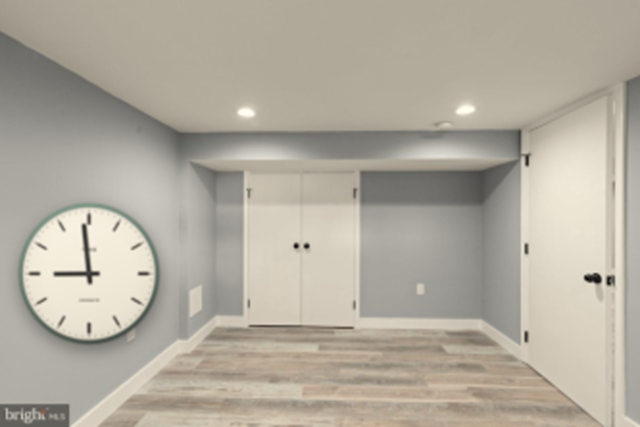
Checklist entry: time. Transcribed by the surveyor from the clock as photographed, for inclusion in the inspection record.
8:59
